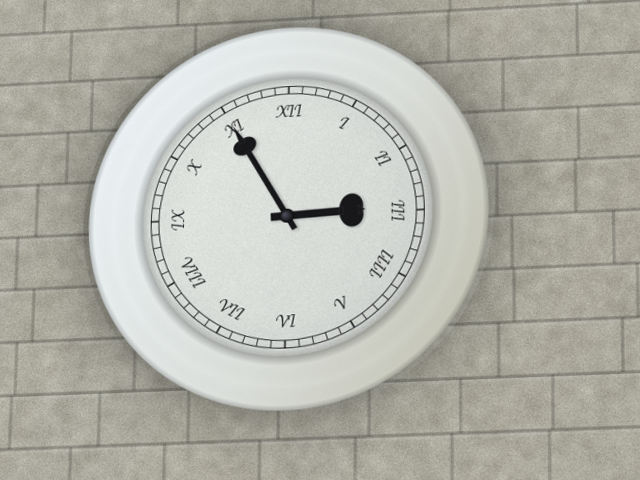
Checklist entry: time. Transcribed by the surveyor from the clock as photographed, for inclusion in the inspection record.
2:55
